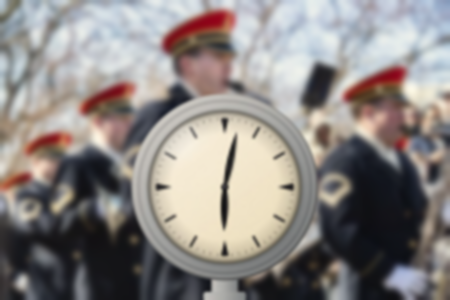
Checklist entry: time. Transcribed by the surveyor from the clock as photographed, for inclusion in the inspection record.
6:02
